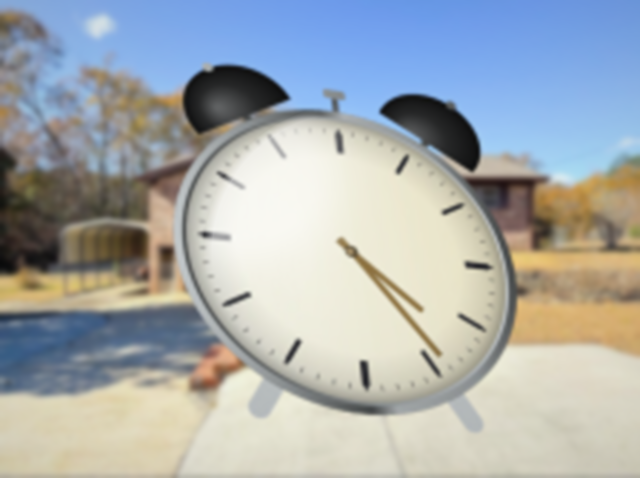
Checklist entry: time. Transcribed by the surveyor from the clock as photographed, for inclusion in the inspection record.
4:24
